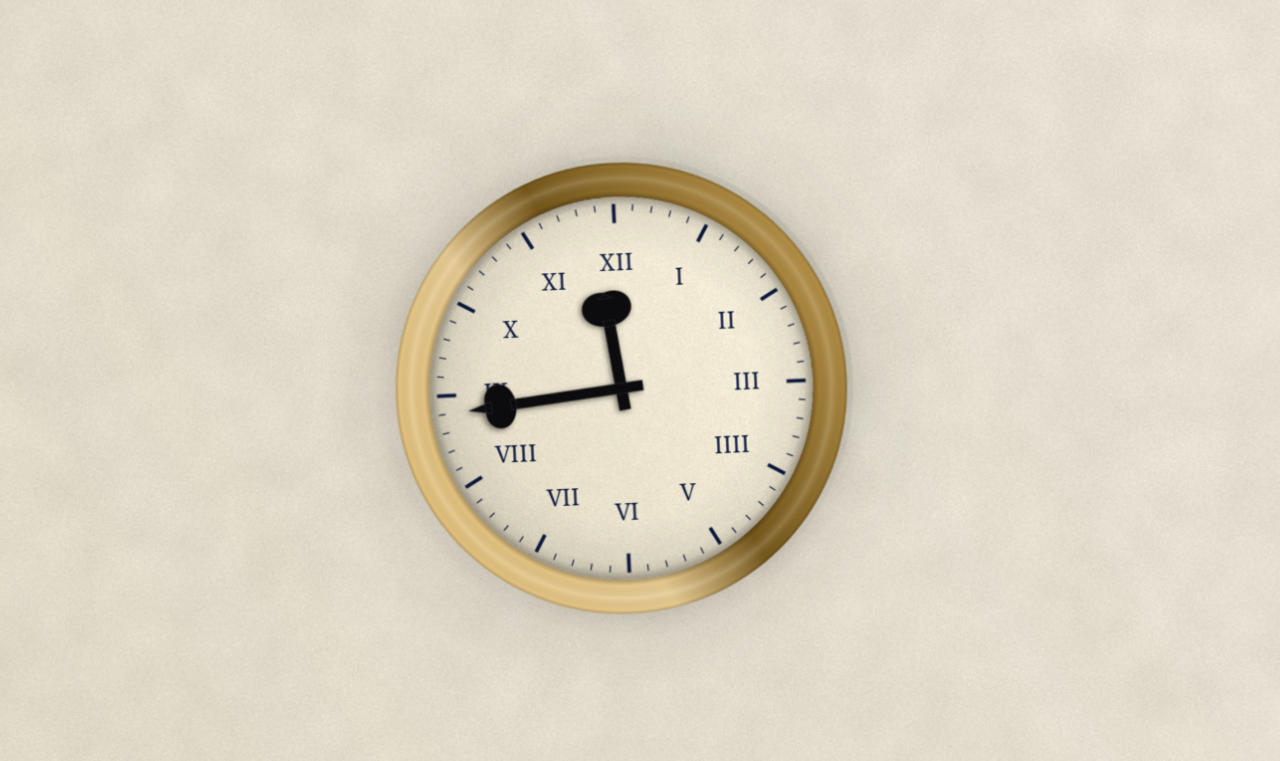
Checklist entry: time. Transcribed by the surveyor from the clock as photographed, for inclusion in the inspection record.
11:44
